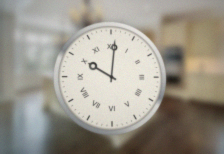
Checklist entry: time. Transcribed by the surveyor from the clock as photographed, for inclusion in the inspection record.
10:01
